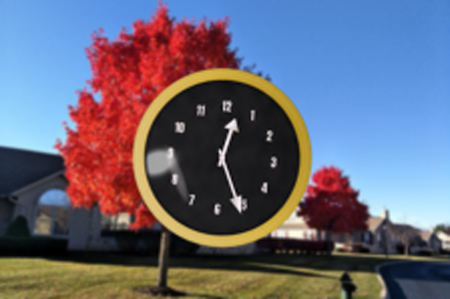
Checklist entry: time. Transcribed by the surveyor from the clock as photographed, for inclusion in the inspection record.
12:26
